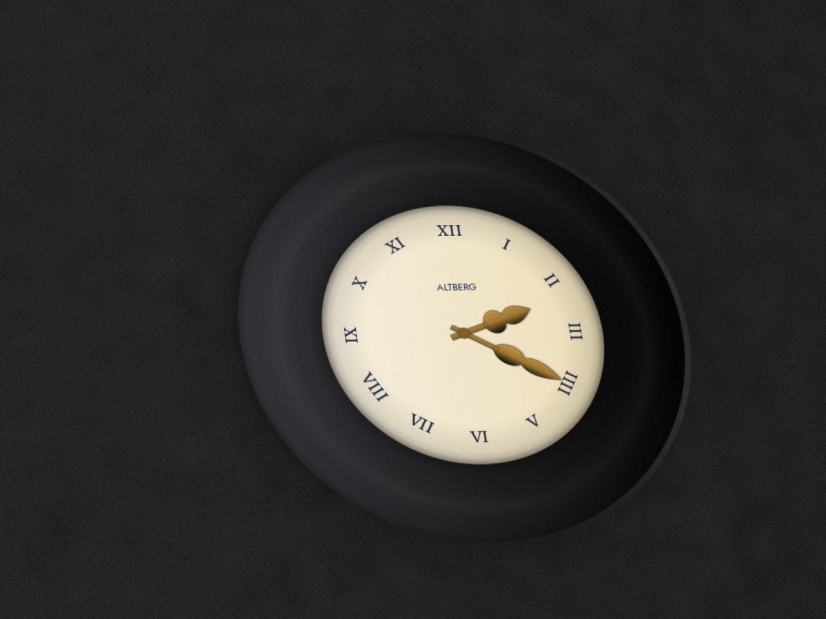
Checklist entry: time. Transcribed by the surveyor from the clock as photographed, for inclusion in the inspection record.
2:20
